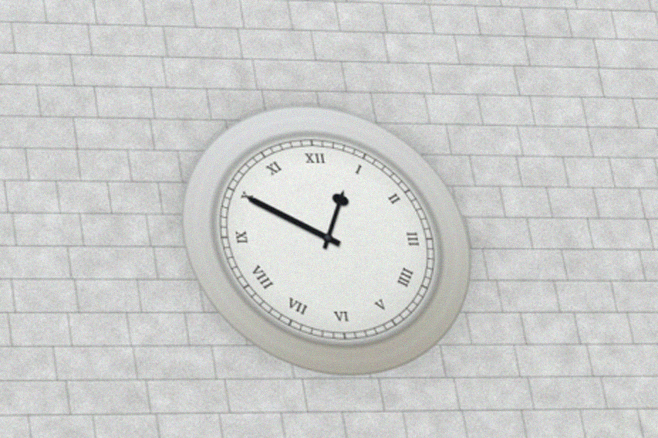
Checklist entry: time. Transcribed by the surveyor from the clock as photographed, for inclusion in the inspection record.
12:50
